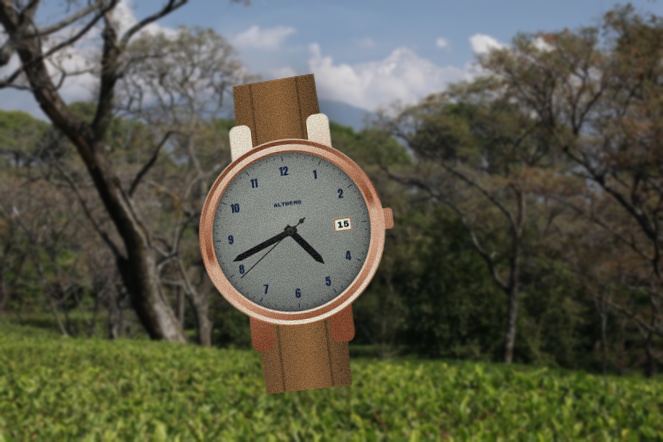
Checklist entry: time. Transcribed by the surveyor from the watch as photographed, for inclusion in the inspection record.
4:41:39
